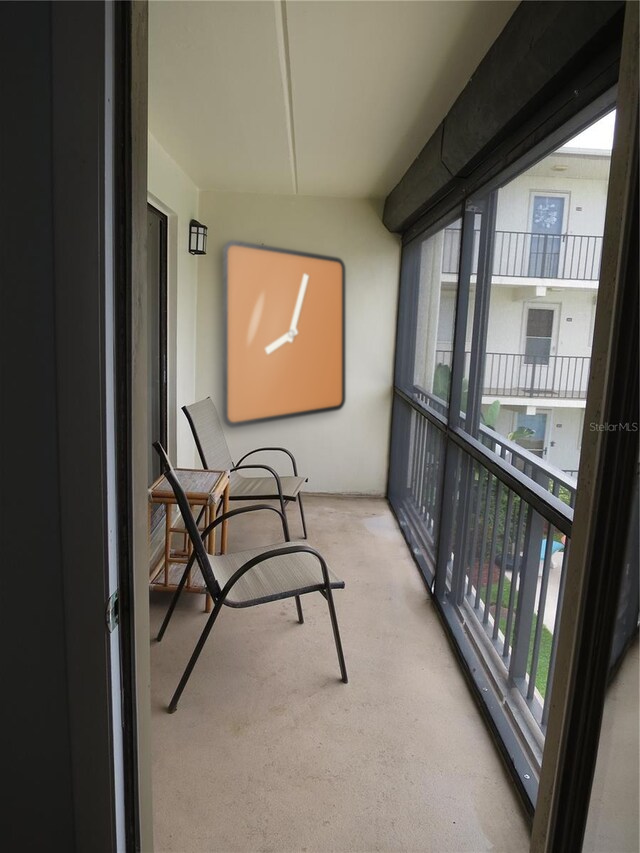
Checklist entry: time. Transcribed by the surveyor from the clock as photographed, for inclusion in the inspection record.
8:03
